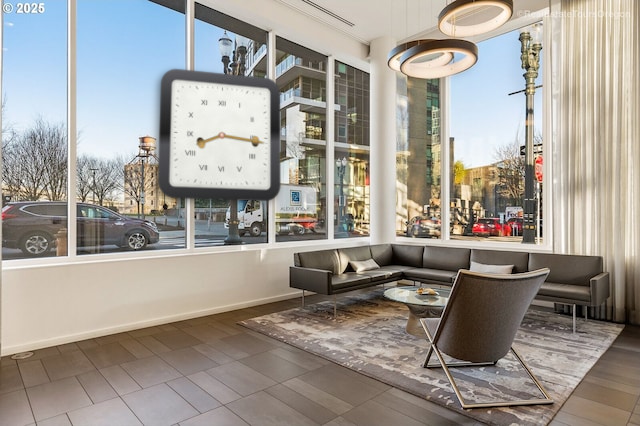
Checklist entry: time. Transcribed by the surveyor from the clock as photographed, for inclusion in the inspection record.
8:16
